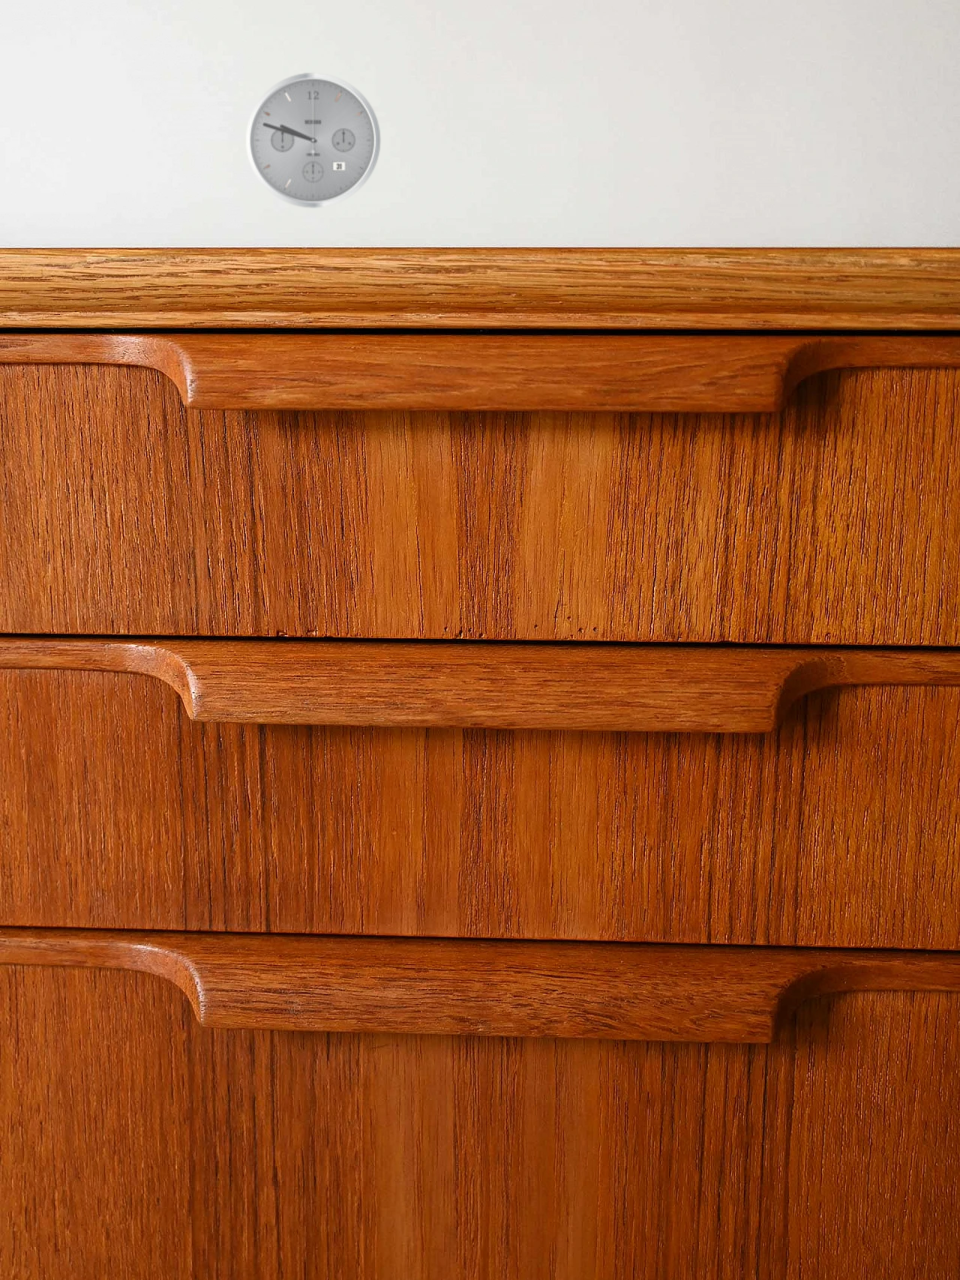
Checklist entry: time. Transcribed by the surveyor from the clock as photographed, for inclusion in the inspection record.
9:48
